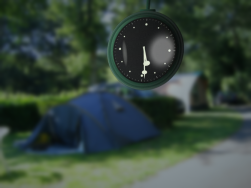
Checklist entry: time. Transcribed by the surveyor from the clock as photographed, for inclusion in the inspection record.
5:29
